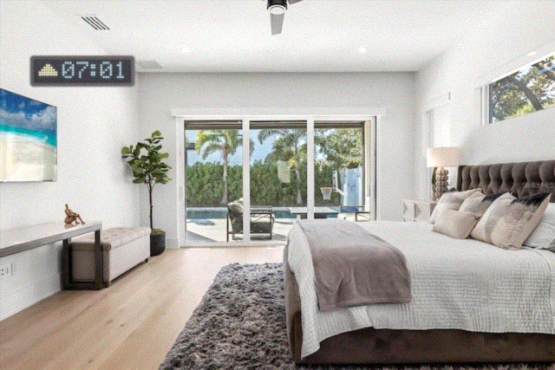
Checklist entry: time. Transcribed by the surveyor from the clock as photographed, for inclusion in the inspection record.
7:01
